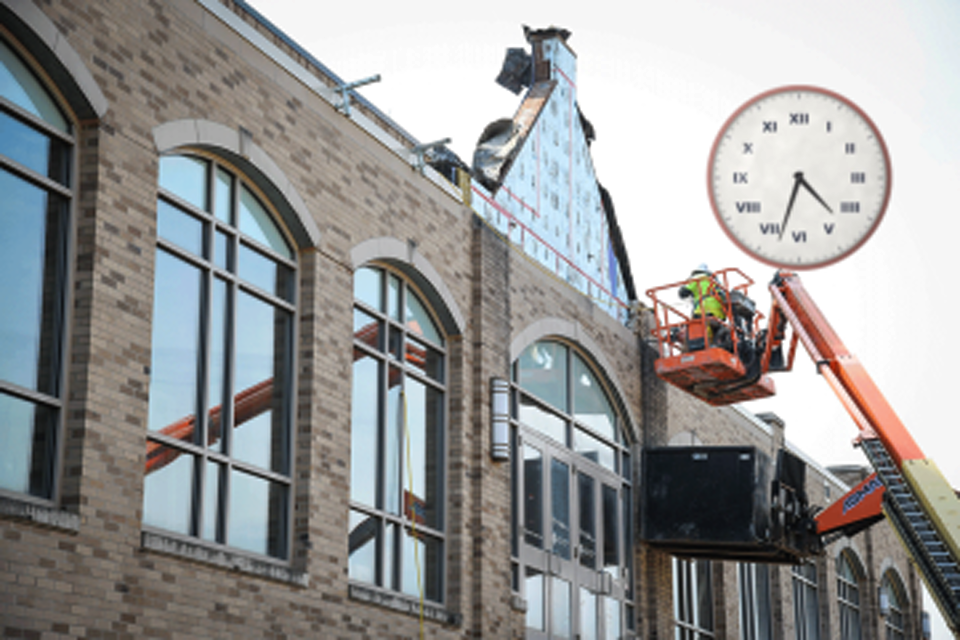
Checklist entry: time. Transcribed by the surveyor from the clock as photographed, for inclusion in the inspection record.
4:33
